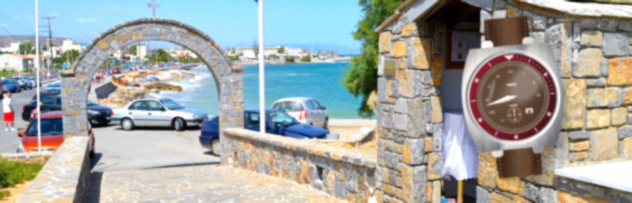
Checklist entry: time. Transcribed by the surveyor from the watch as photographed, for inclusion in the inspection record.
8:43
